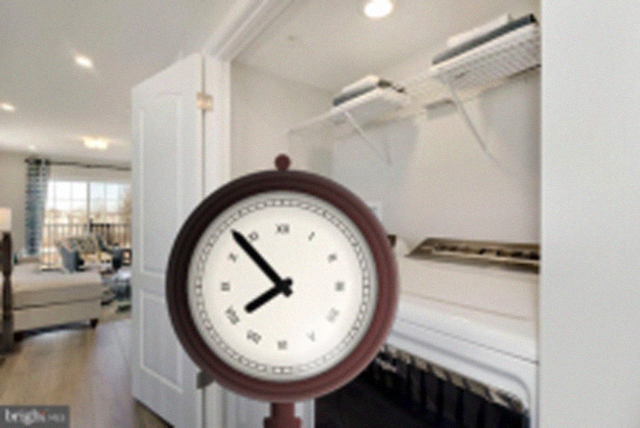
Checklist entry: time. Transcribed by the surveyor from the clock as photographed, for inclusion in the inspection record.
7:53
